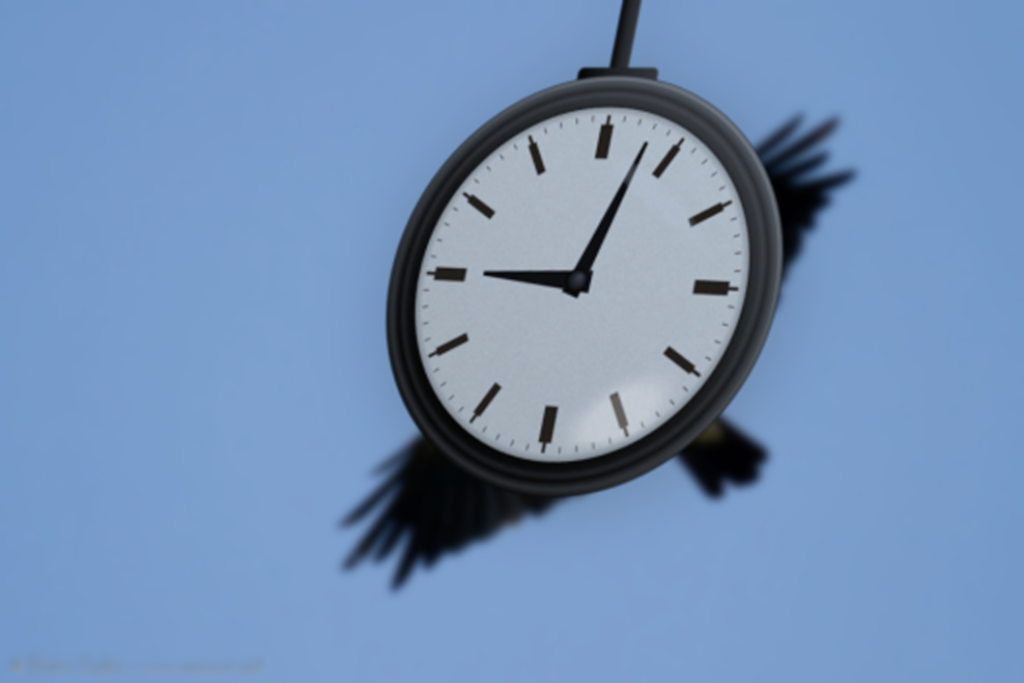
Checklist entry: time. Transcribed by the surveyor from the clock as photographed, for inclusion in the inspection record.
9:03
